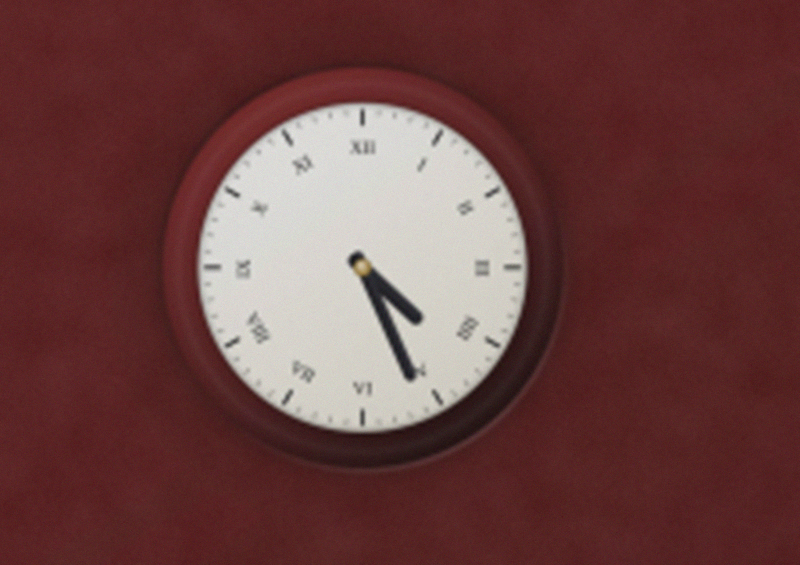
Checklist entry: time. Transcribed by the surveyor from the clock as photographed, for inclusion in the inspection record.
4:26
